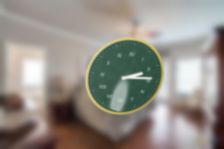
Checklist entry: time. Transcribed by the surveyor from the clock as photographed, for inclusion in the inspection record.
2:14
